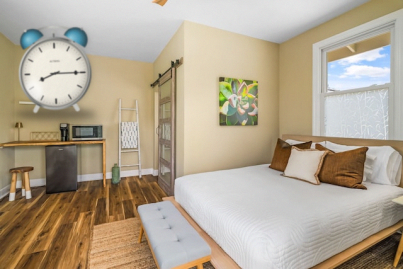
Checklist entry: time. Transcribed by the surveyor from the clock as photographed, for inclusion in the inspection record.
8:15
